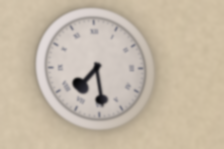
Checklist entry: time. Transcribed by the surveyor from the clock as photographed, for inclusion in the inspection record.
7:29
